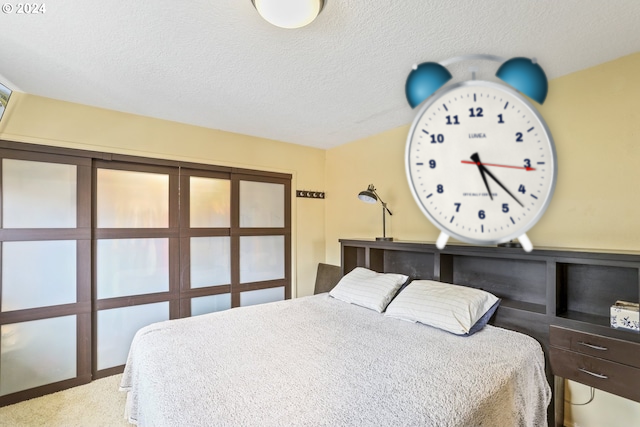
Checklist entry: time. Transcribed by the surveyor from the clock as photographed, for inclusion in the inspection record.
5:22:16
